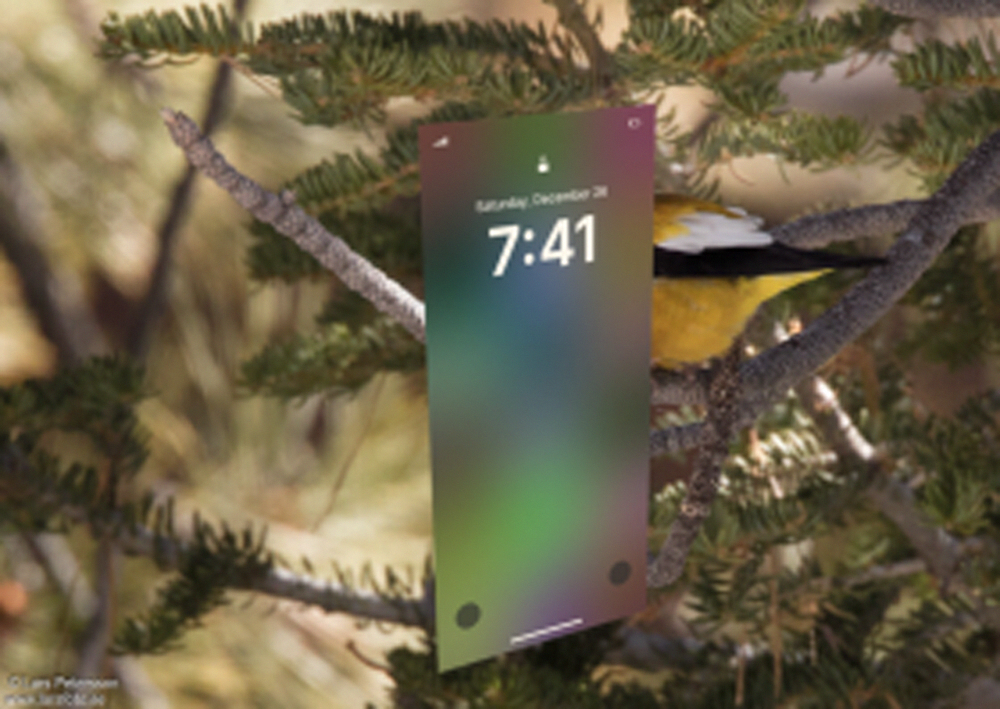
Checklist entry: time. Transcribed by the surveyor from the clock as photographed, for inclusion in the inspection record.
7:41
